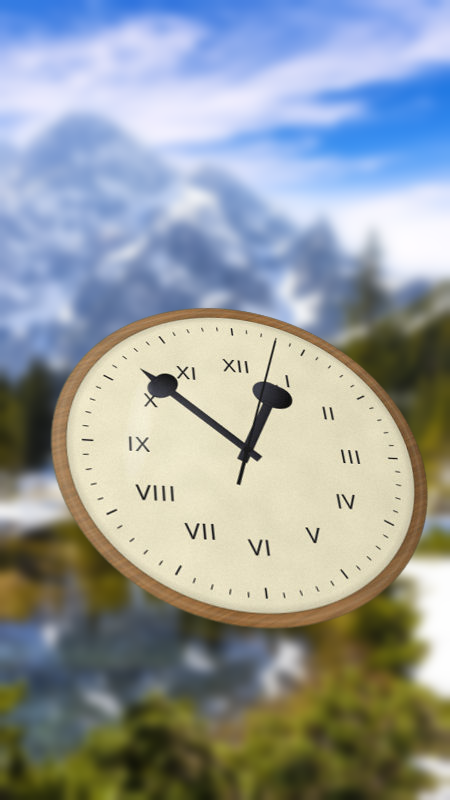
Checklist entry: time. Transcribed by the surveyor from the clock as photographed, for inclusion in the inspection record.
12:52:03
